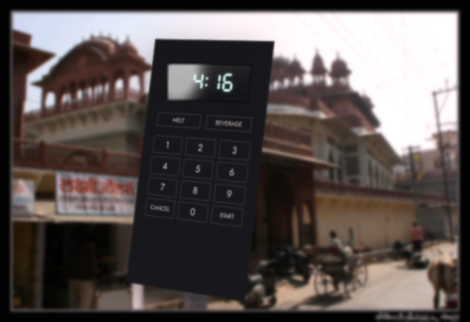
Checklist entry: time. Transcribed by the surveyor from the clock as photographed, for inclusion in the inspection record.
4:16
